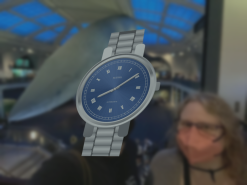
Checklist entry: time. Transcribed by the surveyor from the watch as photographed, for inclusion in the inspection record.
8:09
